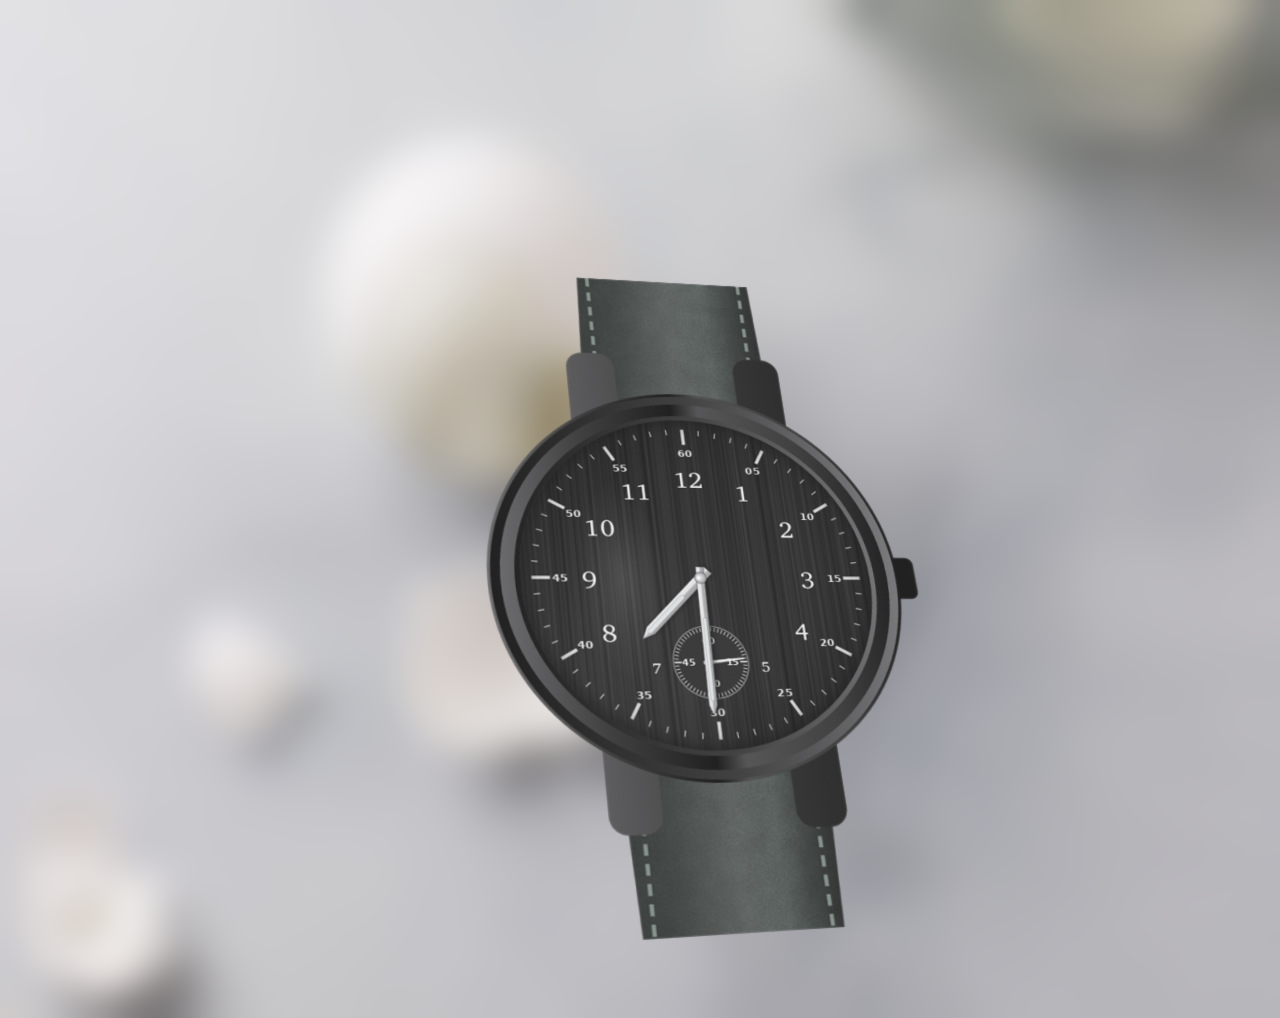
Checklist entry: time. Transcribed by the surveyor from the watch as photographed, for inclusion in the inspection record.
7:30:14
